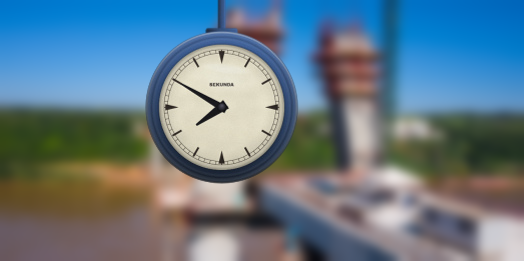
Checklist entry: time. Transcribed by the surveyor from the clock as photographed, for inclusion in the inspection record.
7:50
